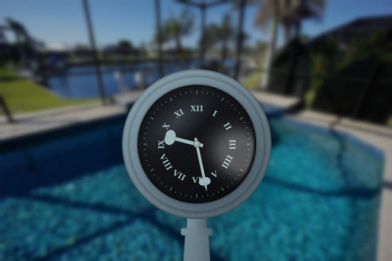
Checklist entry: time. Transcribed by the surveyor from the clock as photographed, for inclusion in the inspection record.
9:28
